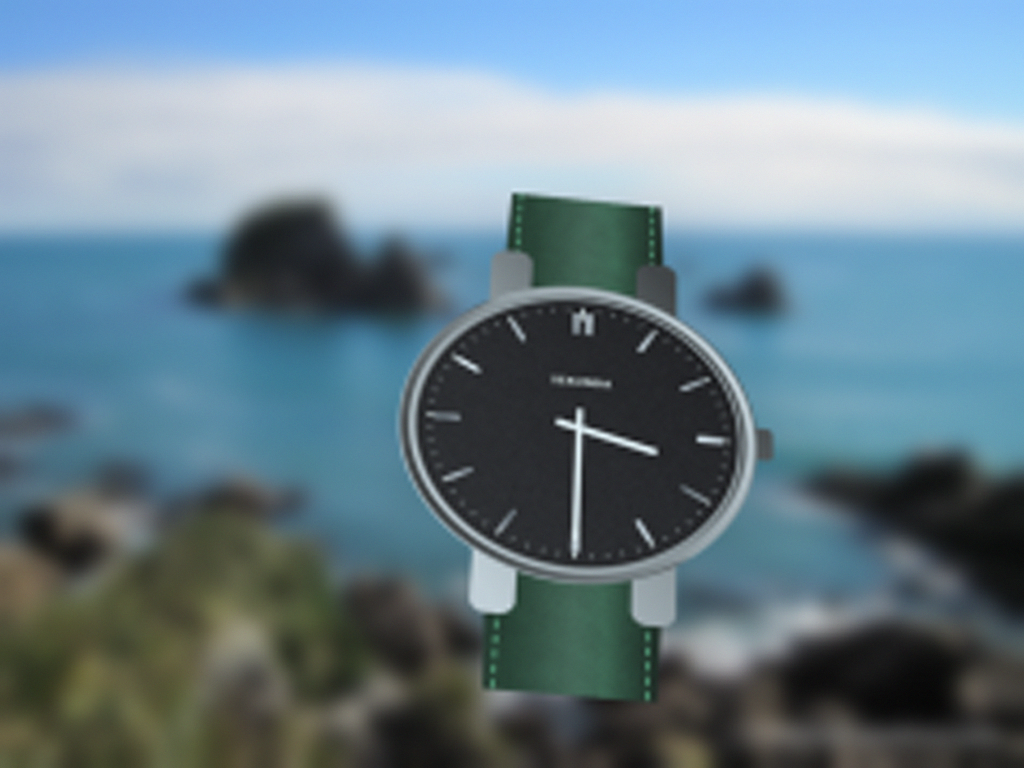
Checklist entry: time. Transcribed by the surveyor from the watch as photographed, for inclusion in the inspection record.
3:30
